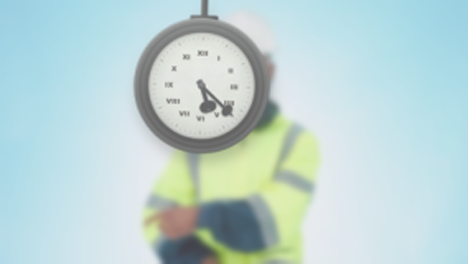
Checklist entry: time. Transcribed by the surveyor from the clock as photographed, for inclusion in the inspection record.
5:22
